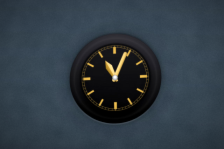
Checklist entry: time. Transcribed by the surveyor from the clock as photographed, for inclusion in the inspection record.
11:04
